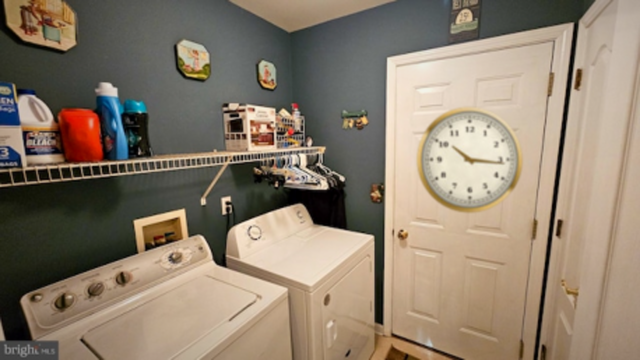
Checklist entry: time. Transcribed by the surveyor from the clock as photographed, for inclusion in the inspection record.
10:16
